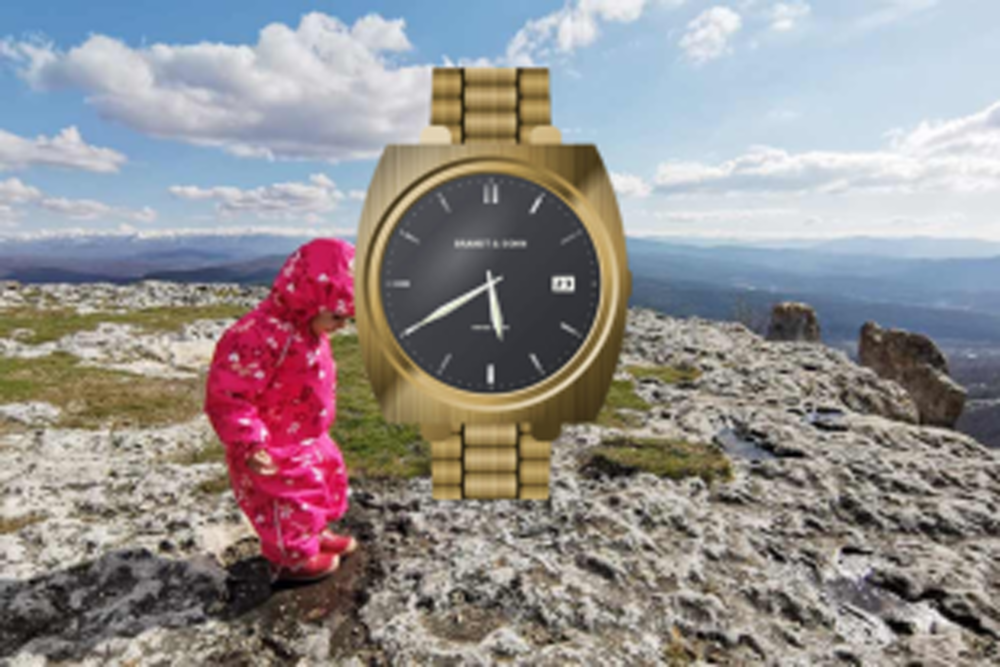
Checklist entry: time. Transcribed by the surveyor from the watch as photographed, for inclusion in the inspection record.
5:40
